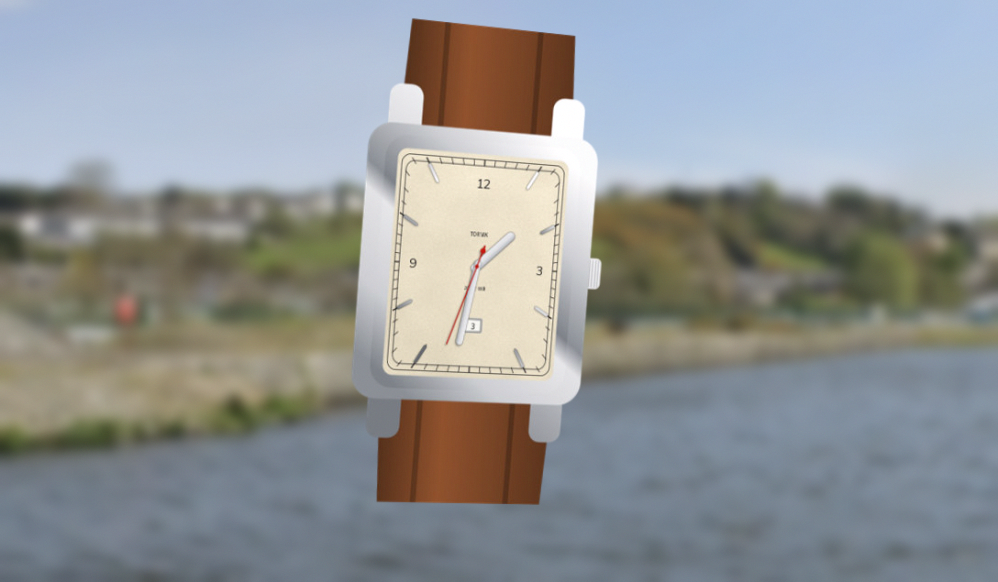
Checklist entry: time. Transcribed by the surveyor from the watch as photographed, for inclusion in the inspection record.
1:31:33
